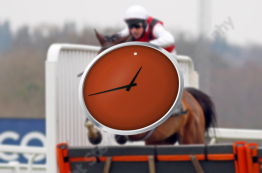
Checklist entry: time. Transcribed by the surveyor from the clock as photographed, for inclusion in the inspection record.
12:42
